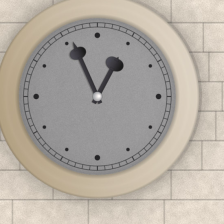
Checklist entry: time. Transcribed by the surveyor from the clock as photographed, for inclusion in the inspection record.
12:56
